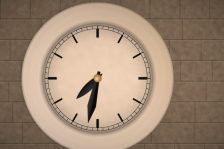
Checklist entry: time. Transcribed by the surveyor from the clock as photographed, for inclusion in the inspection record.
7:32
